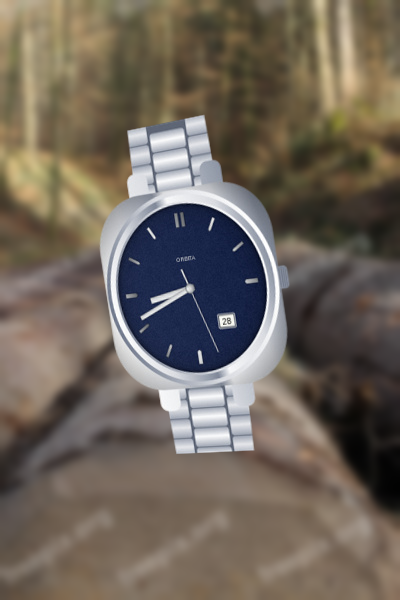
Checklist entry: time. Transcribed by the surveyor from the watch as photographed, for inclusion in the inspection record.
8:41:27
